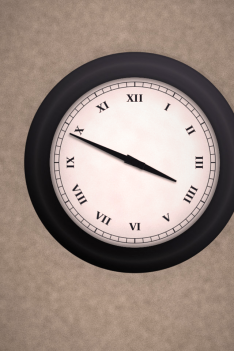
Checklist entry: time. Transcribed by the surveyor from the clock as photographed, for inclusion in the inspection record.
3:49
